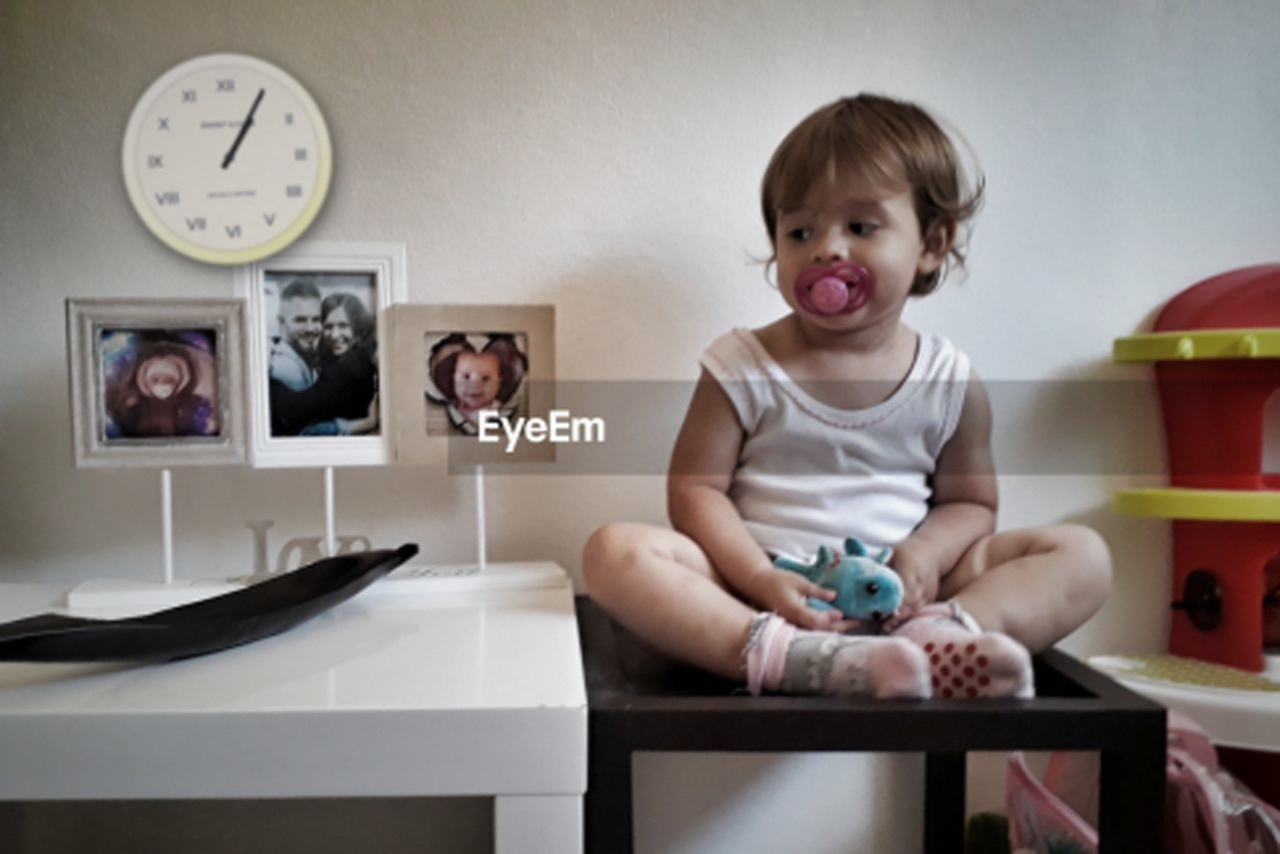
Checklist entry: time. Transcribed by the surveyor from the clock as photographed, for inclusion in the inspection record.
1:05
